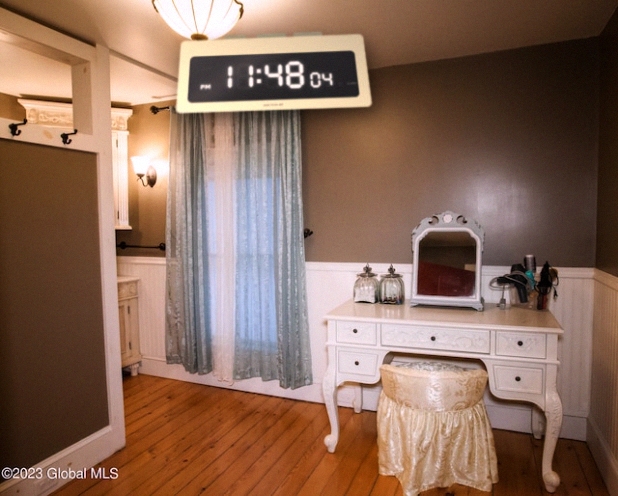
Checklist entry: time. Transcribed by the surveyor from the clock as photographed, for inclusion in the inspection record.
11:48:04
